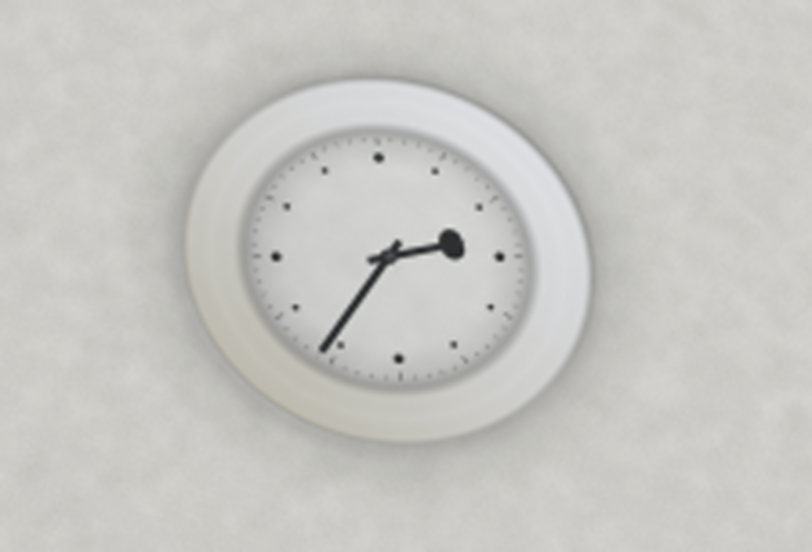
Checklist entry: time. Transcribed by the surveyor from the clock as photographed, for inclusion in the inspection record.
2:36
